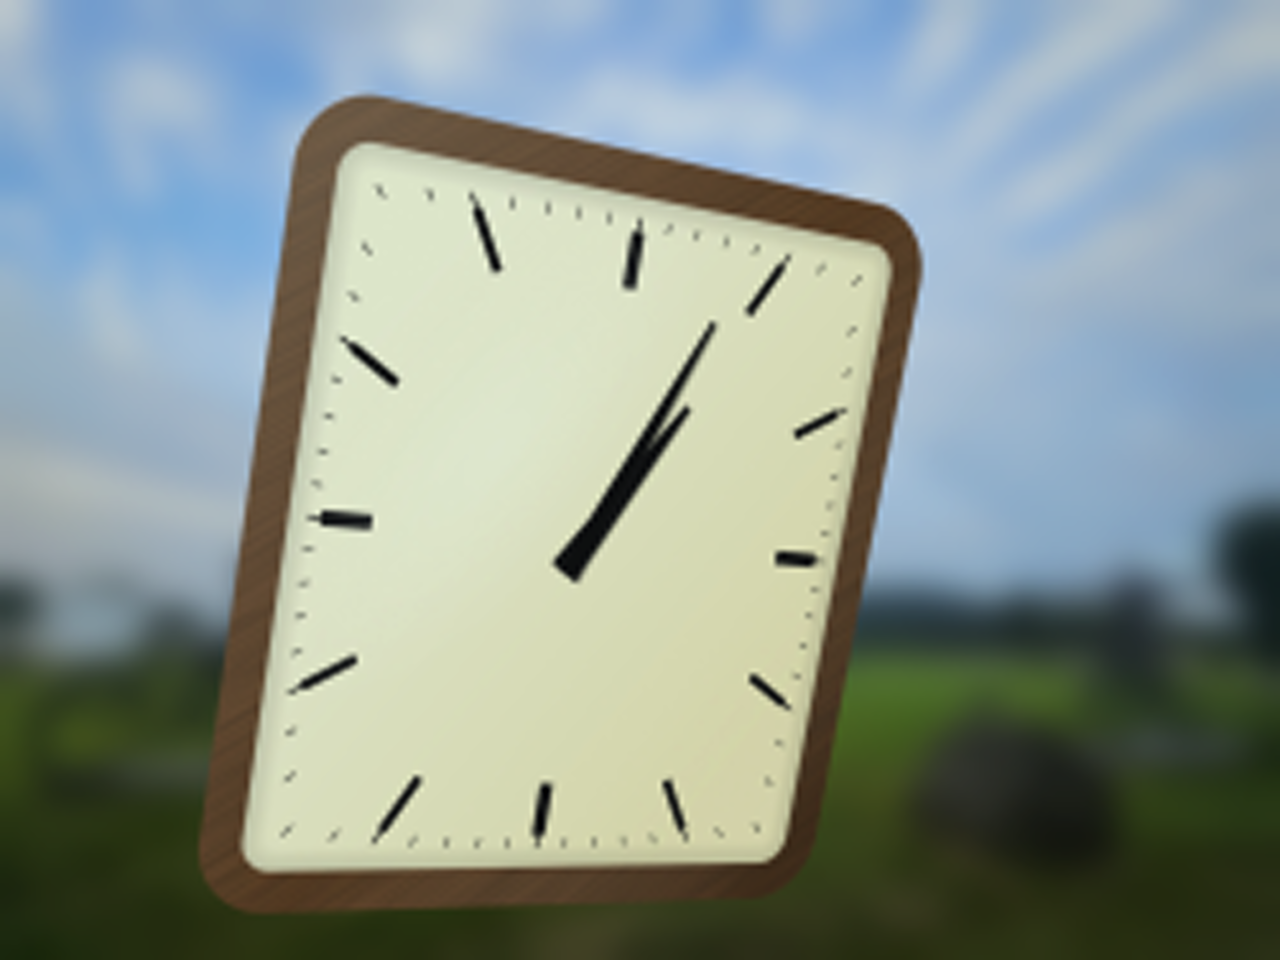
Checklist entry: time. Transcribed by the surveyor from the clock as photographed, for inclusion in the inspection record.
1:04
